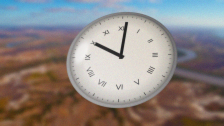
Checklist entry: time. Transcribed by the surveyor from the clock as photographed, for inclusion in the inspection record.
10:01
